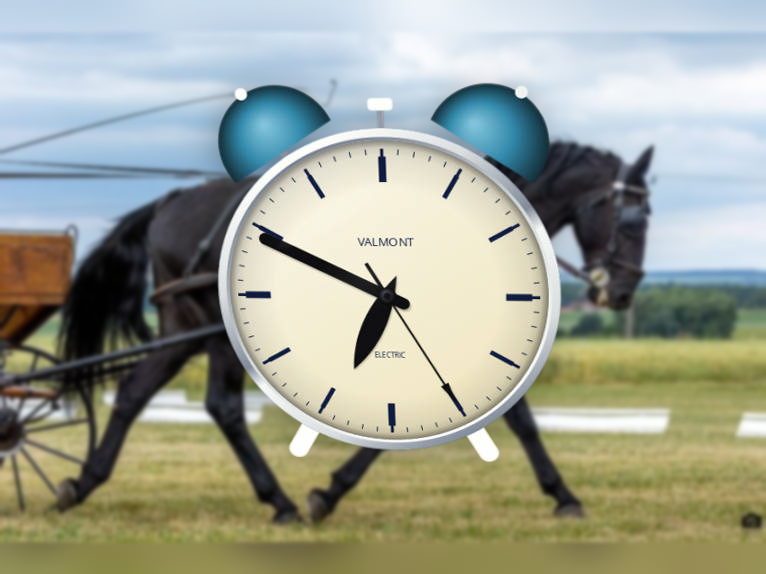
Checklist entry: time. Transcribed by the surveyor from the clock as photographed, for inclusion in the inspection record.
6:49:25
